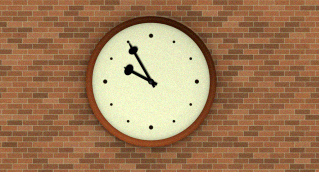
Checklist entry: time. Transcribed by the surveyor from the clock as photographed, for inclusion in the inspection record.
9:55
